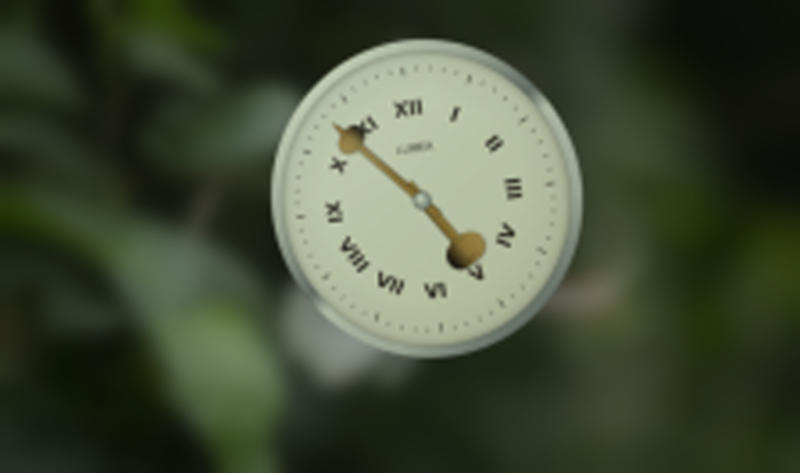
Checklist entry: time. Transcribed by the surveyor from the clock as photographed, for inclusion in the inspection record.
4:53
